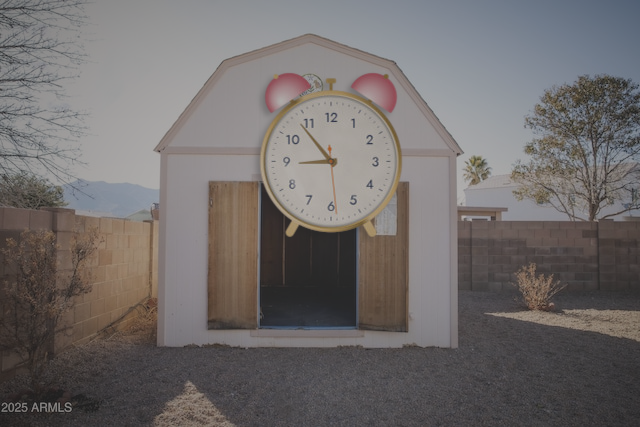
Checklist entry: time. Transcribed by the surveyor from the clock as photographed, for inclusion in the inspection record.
8:53:29
